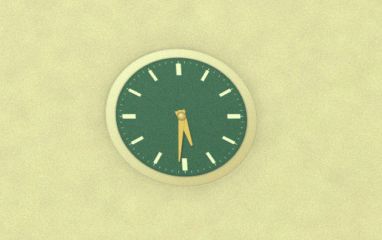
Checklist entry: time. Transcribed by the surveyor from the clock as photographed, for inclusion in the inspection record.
5:31
